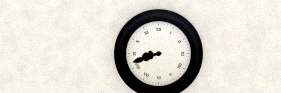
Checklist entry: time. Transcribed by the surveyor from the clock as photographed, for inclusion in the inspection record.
8:42
